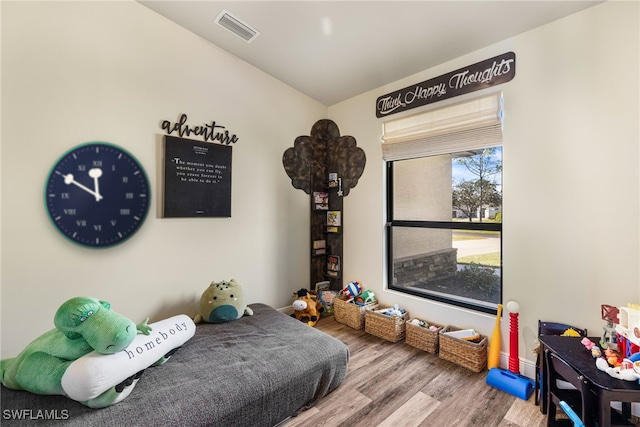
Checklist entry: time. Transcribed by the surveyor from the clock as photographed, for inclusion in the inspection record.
11:50
